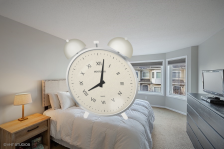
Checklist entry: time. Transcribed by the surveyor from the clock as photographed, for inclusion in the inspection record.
8:02
